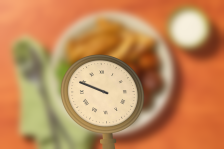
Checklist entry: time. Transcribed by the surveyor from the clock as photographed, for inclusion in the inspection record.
9:49
